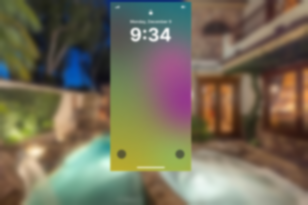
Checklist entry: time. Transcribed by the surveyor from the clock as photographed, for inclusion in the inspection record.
9:34
